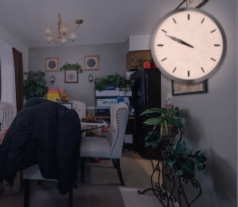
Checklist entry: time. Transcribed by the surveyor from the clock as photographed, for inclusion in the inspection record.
9:49
